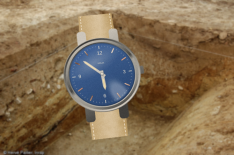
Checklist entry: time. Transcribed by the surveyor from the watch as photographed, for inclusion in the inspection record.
5:52
